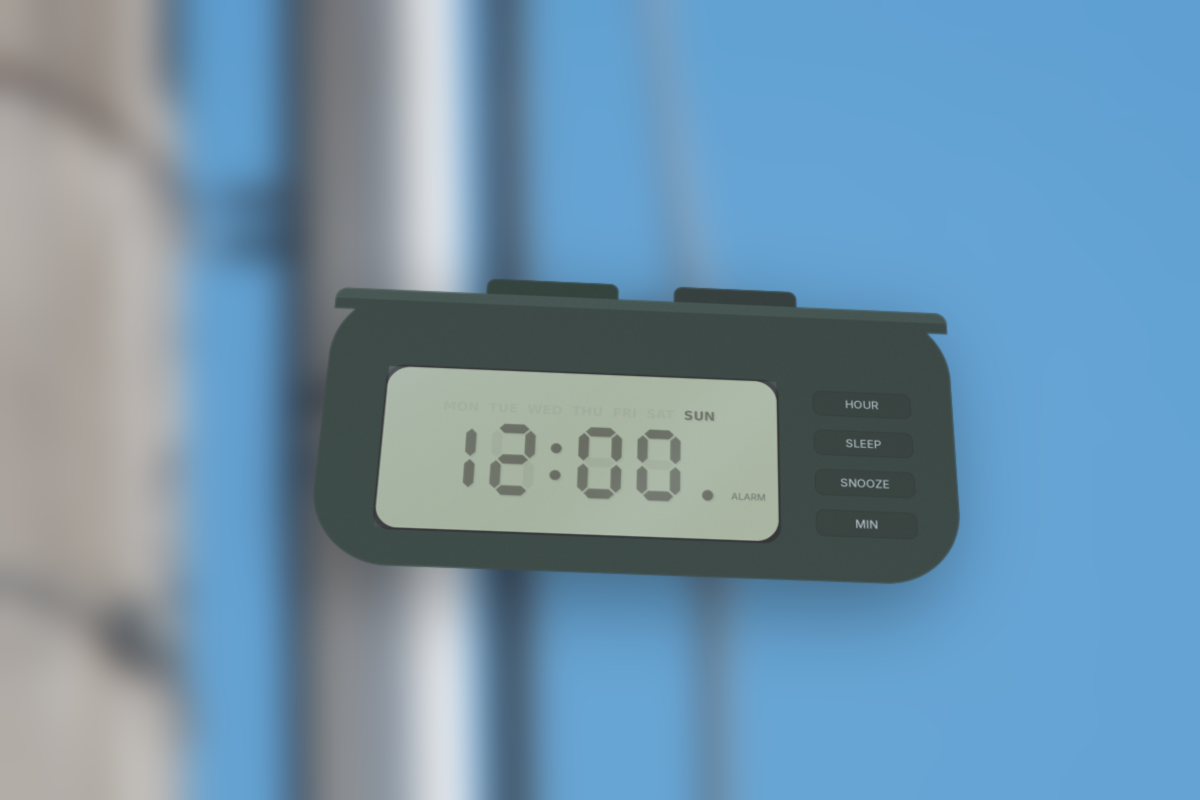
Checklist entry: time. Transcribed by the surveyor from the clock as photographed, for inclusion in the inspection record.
12:00
